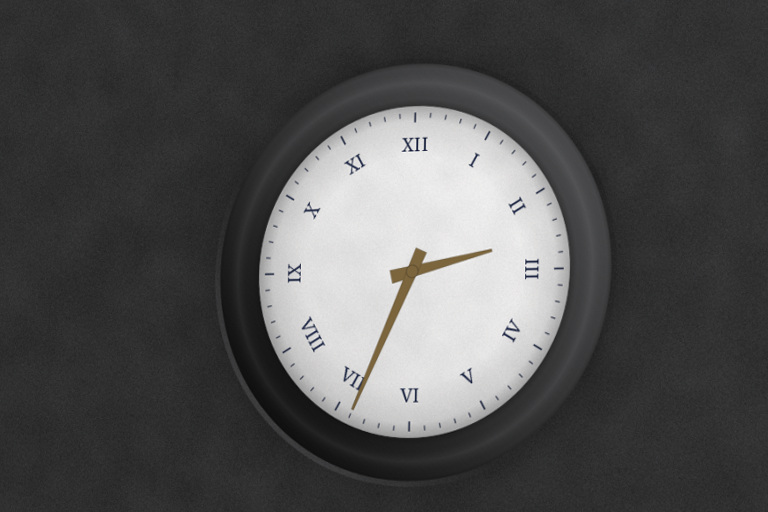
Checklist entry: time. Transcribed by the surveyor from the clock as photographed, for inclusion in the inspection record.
2:34
